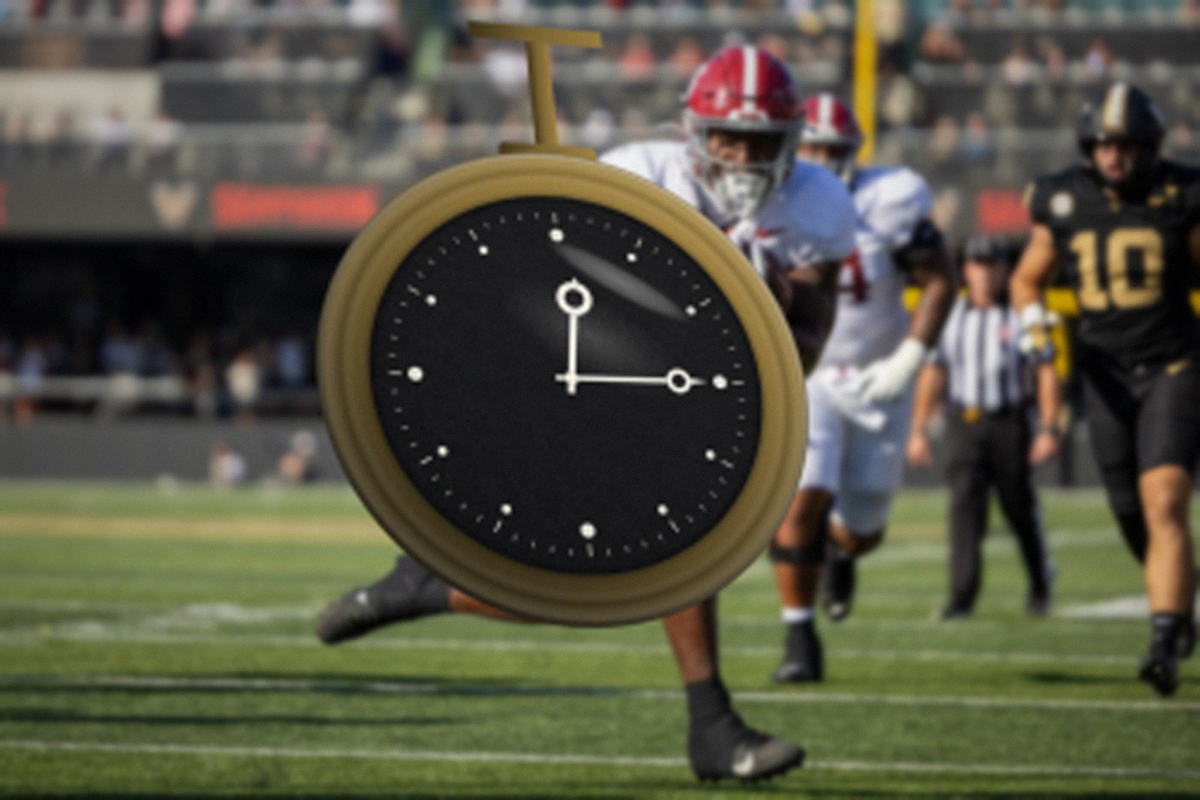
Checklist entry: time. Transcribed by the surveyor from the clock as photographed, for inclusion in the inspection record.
12:15
